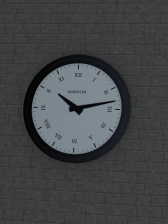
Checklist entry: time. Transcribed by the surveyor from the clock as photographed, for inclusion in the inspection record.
10:13
